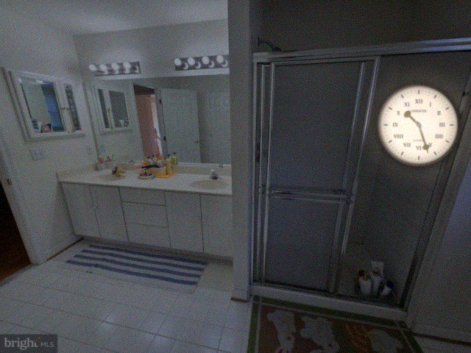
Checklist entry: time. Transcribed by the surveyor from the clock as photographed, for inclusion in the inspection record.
10:27
